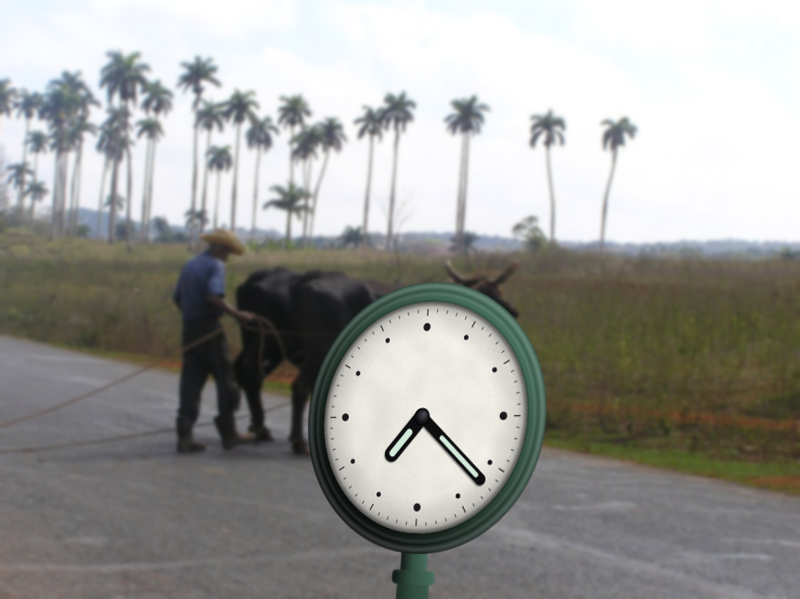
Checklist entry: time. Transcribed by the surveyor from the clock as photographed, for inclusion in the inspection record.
7:22
